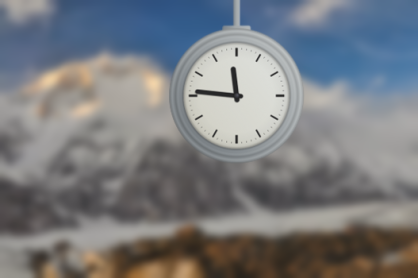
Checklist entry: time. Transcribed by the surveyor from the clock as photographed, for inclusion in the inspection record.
11:46
